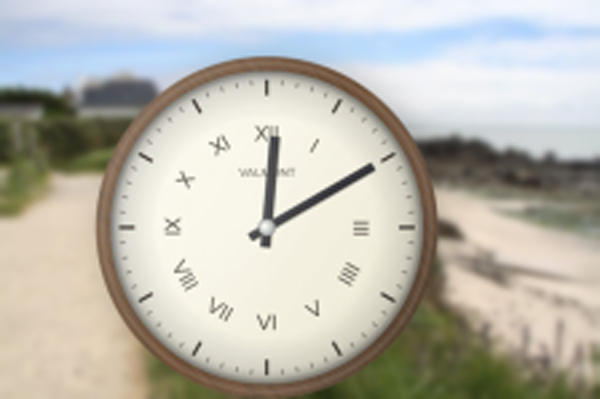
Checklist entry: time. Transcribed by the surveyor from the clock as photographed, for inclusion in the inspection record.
12:10
